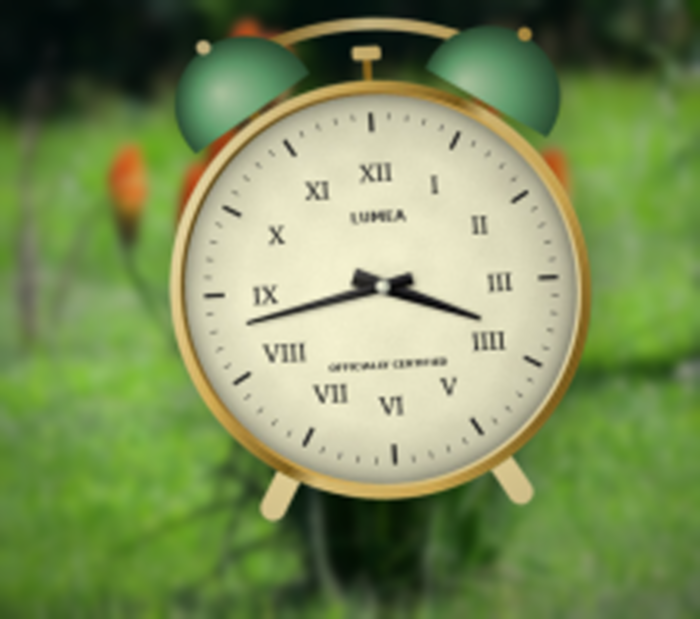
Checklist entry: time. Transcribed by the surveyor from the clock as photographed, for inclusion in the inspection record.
3:43
